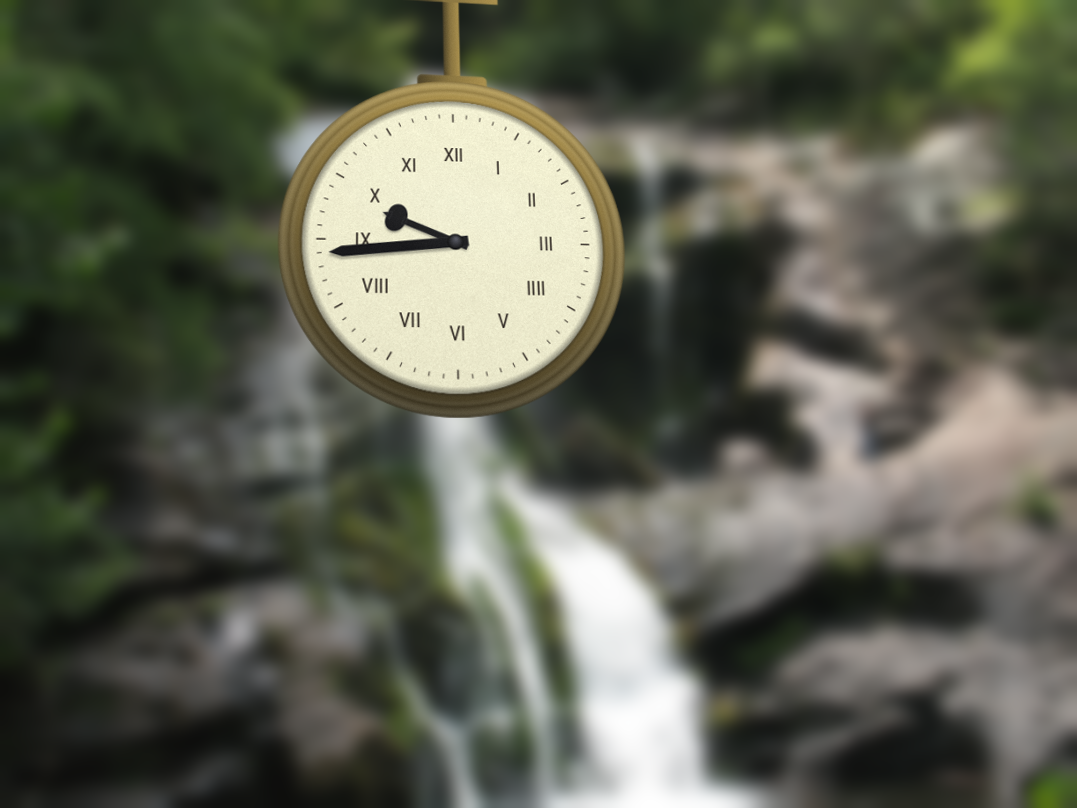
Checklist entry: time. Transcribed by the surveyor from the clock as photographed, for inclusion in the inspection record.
9:44
